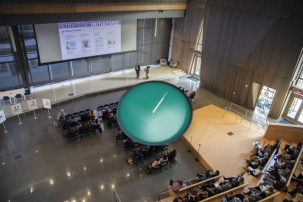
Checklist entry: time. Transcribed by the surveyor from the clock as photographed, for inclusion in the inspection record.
1:05
